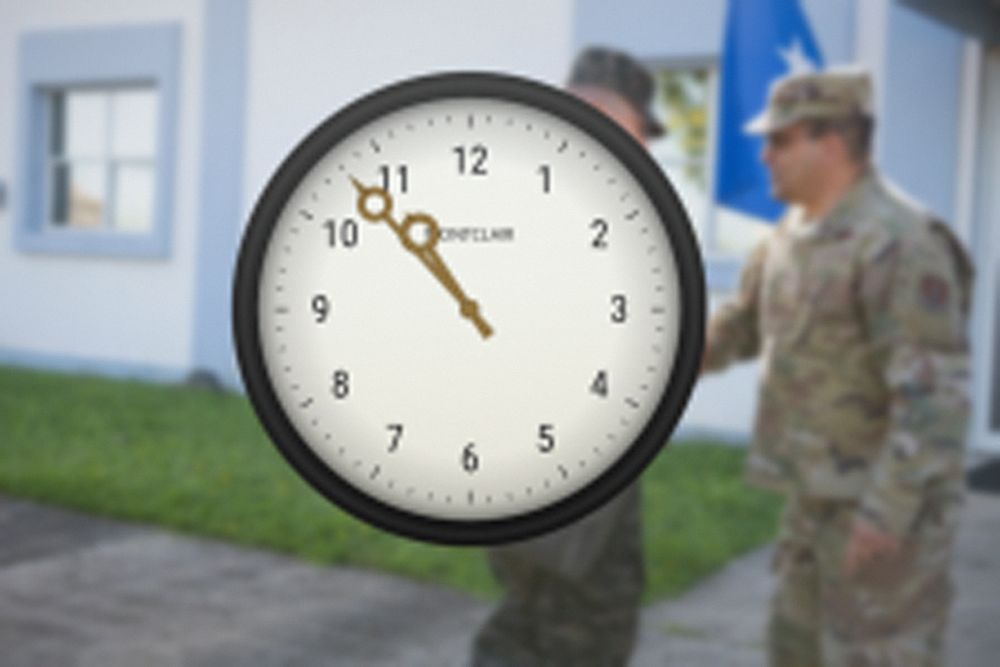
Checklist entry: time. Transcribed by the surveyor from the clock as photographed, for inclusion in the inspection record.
10:53
